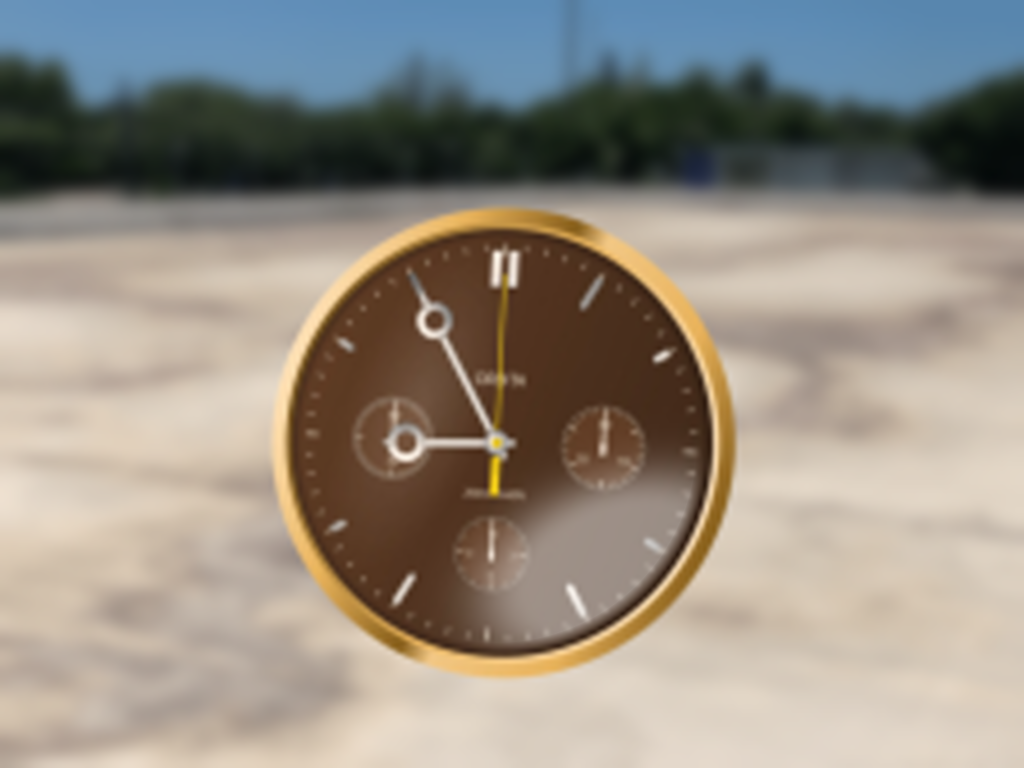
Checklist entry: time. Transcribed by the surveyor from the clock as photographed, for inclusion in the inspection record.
8:55
